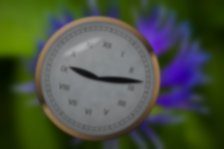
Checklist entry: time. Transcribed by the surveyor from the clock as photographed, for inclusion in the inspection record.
9:13
